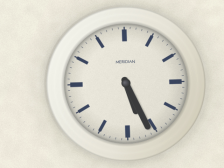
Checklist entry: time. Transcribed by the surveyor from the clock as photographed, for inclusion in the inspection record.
5:26
